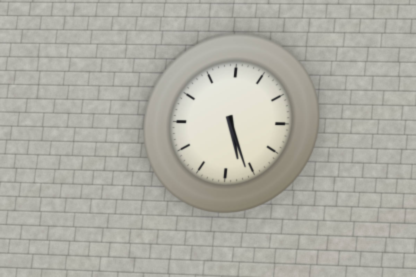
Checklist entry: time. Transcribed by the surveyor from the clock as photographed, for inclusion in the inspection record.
5:26
